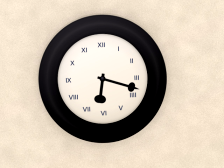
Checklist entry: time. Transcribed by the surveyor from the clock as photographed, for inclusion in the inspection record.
6:18
